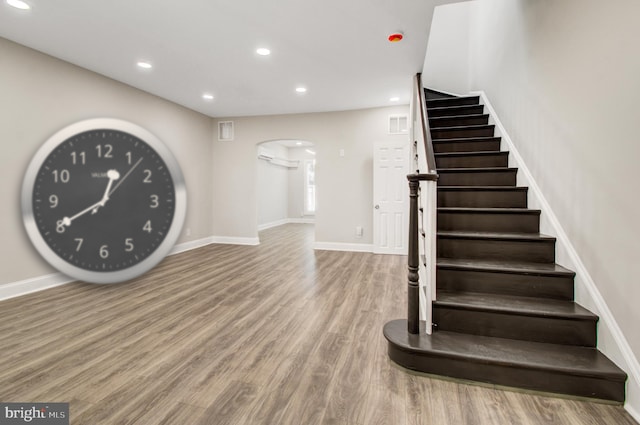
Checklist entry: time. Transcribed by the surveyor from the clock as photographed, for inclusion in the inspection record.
12:40:07
